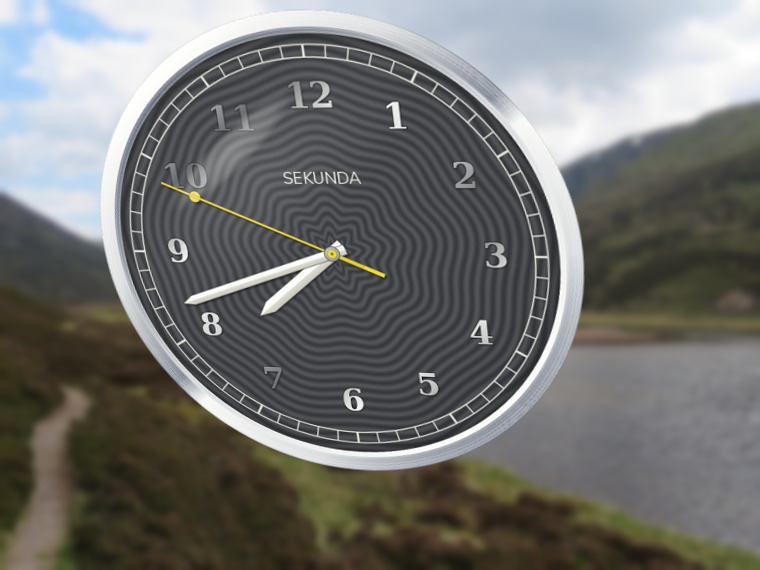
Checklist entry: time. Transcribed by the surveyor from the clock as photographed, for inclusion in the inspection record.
7:41:49
